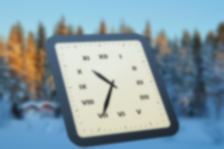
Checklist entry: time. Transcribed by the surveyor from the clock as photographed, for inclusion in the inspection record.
10:35
